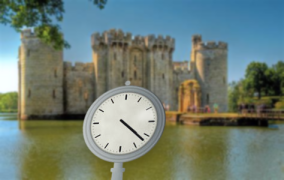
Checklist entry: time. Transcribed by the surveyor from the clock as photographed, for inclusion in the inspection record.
4:22
